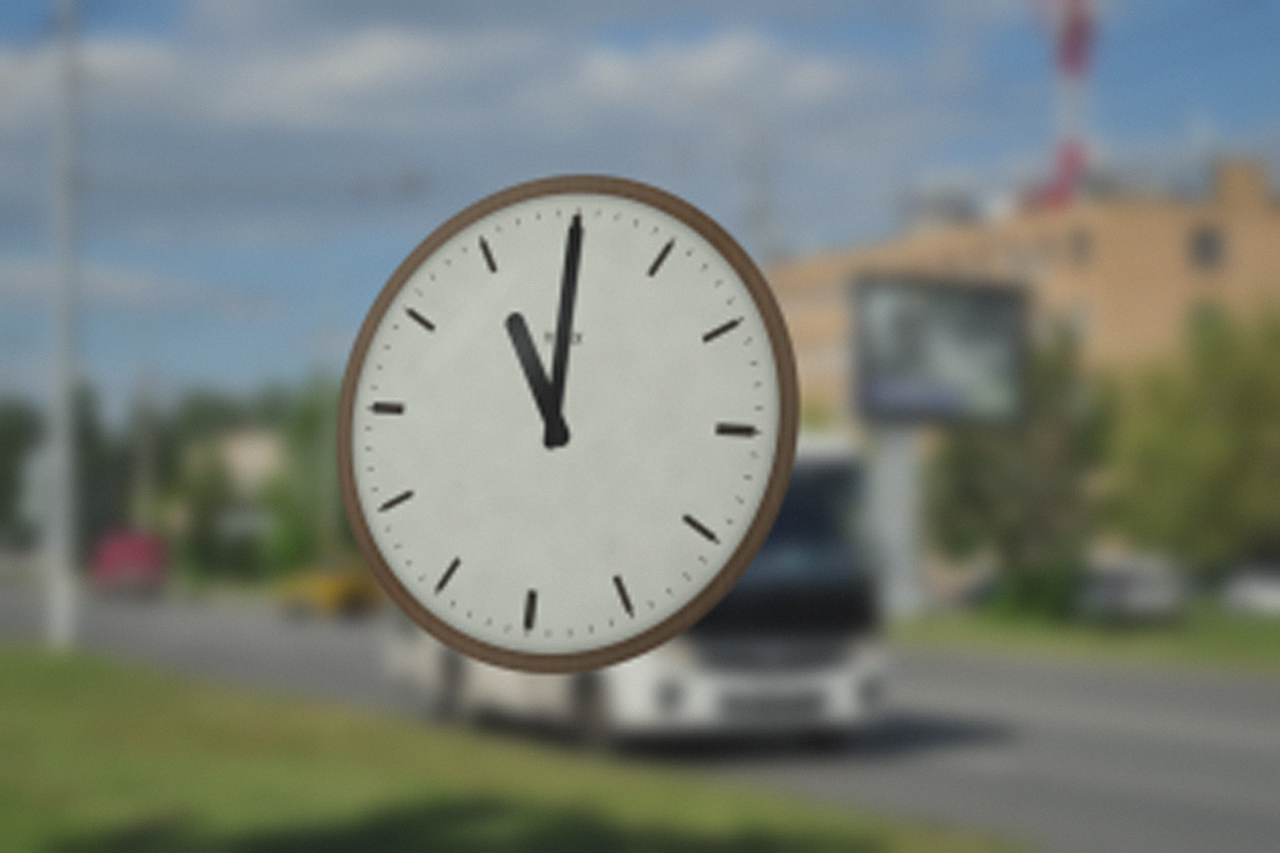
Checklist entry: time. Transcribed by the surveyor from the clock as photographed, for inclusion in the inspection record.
11:00
